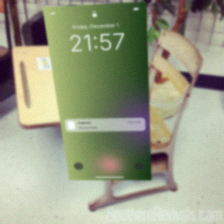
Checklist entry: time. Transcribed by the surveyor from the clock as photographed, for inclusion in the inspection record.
21:57
